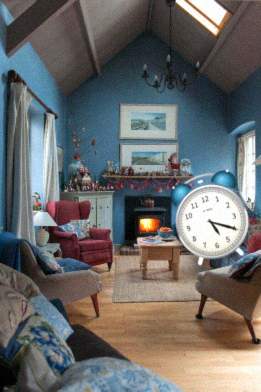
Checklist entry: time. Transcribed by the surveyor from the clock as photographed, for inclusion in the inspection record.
5:20
